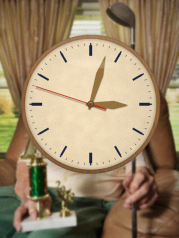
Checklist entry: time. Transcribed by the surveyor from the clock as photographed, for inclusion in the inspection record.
3:02:48
